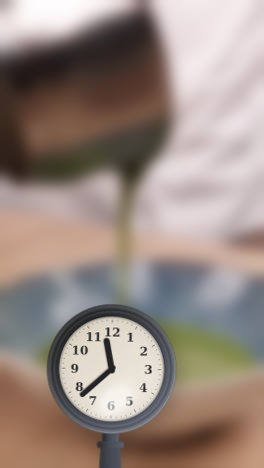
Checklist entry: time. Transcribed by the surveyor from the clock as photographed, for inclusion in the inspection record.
11:38
